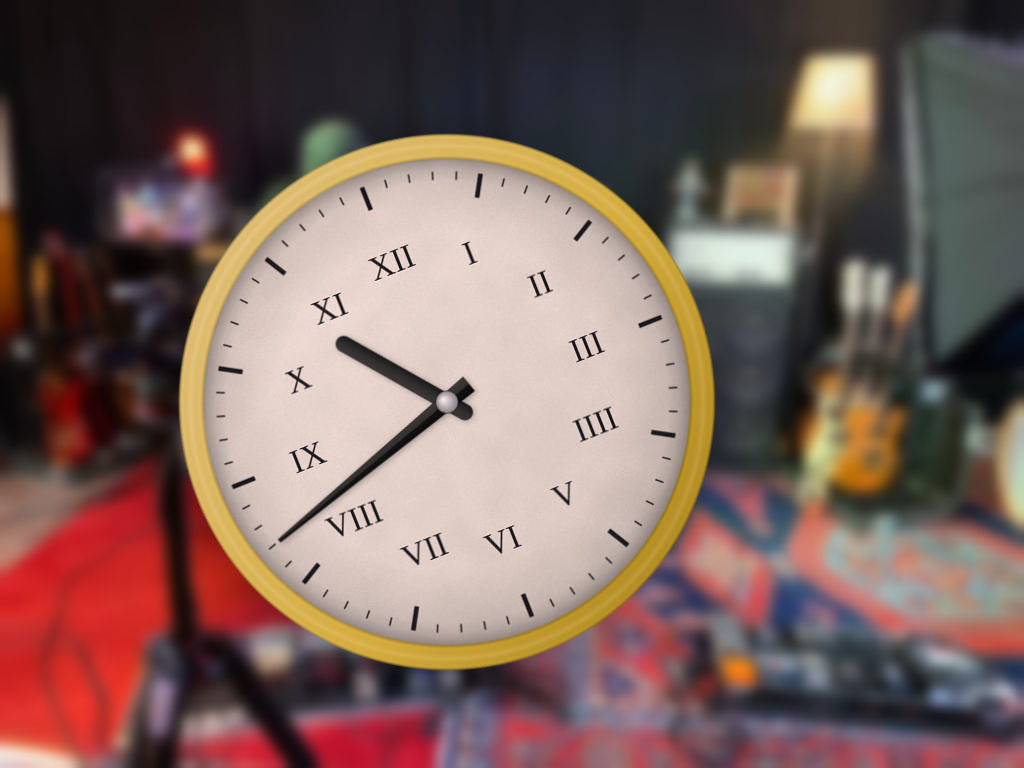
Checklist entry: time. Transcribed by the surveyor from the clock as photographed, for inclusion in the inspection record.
10:42
